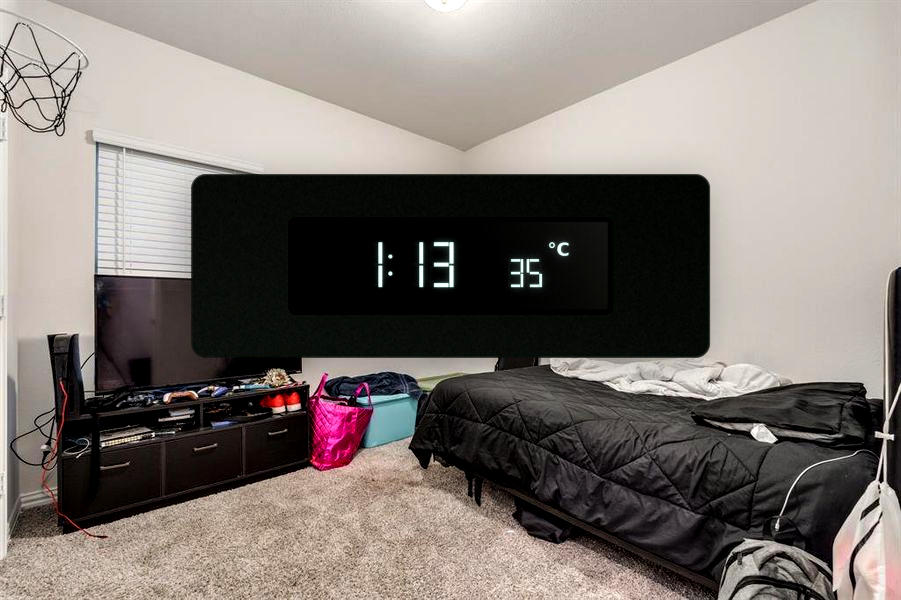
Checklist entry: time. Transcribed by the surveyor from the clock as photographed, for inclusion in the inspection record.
1:13
